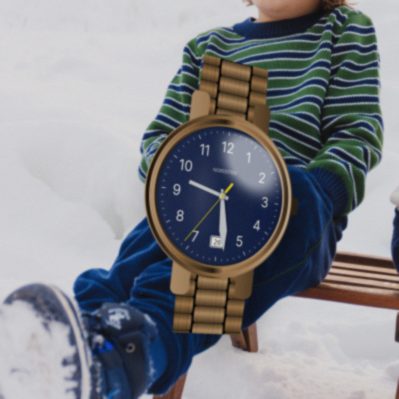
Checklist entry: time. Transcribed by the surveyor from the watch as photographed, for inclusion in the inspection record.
9:28:36
